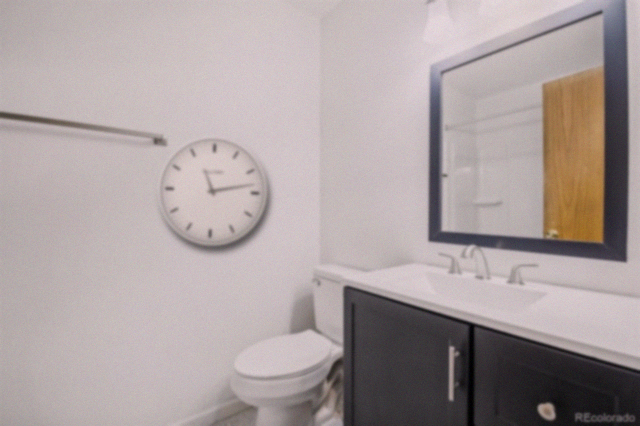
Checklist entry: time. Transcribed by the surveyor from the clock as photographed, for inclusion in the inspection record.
11:13
